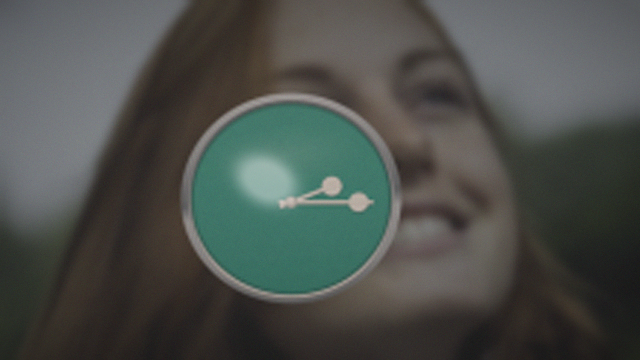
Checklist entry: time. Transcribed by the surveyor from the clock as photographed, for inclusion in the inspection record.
2:15
